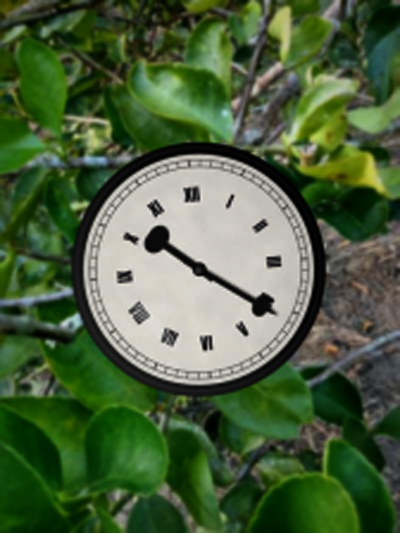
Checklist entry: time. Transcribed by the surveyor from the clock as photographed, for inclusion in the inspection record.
10:21
